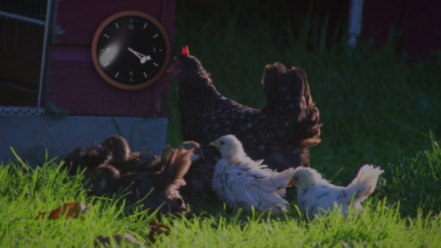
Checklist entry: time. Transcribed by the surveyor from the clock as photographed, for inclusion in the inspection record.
4:19
